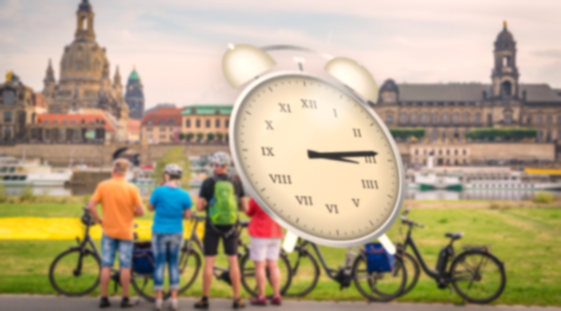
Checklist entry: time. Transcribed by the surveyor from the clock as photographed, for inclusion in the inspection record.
3:14
